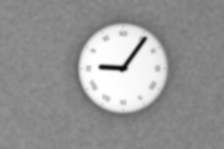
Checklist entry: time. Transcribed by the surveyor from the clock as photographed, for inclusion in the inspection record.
9:06
